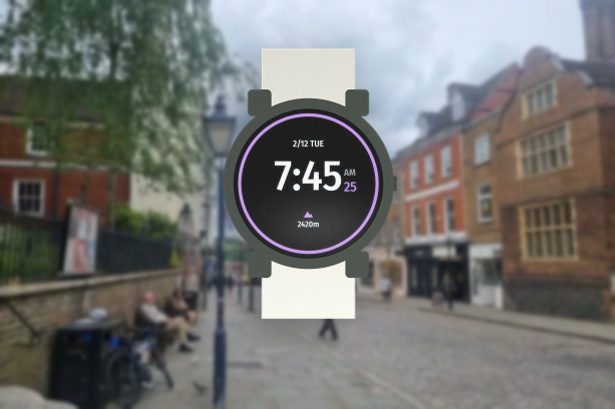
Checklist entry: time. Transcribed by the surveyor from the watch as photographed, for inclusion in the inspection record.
7:45:25
